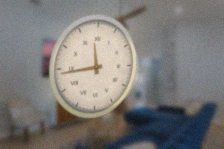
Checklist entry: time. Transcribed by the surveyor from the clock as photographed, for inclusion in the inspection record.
11:44
